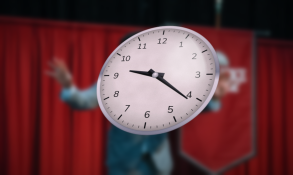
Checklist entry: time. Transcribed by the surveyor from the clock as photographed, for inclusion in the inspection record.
9:21
